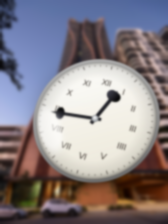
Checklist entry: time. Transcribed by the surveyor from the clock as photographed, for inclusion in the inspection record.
12:44
